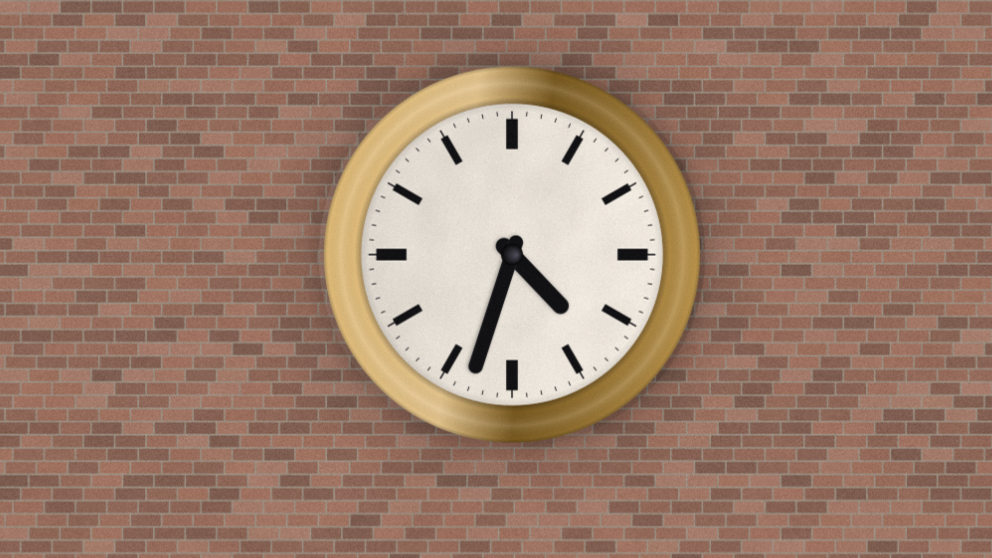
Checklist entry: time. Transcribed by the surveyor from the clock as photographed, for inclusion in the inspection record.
4:33
